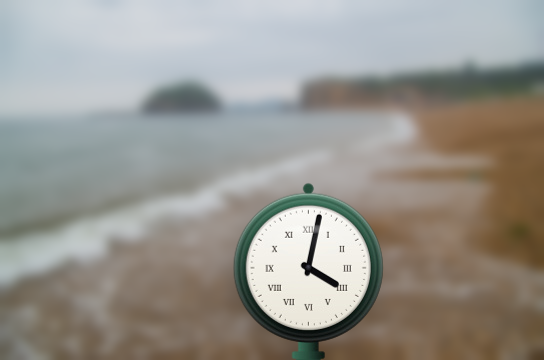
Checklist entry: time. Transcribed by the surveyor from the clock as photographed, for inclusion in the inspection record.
4:02
